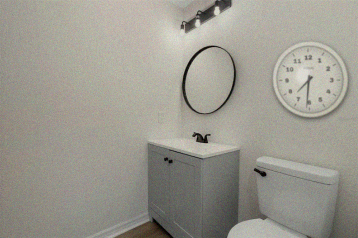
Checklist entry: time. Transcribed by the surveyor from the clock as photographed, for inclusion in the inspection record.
7:31
